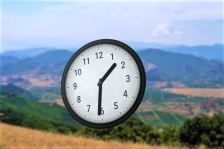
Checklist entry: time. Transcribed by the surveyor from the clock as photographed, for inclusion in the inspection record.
1:31
